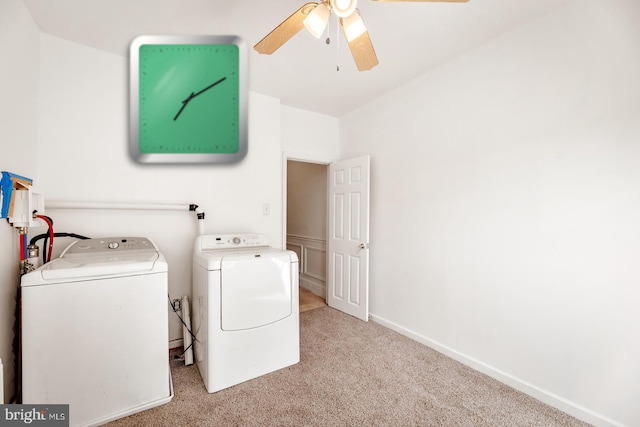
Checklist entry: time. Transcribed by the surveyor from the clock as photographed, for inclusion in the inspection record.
7:10
